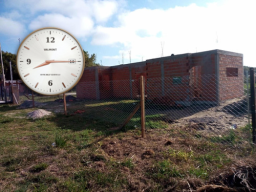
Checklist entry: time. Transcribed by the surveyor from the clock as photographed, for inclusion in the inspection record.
8:15
